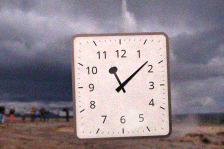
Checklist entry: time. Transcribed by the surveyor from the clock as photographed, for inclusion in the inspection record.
11:08
